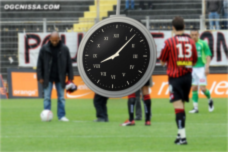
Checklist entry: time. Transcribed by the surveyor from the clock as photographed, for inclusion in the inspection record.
8:07
